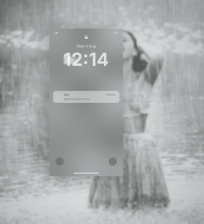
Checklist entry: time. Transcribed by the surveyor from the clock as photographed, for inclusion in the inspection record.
12:14
